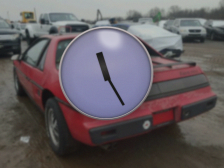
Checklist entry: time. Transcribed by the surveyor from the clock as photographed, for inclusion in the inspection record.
11:25
